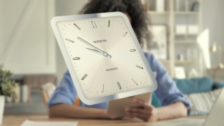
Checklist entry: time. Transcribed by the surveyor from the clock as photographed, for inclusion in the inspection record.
9:52
